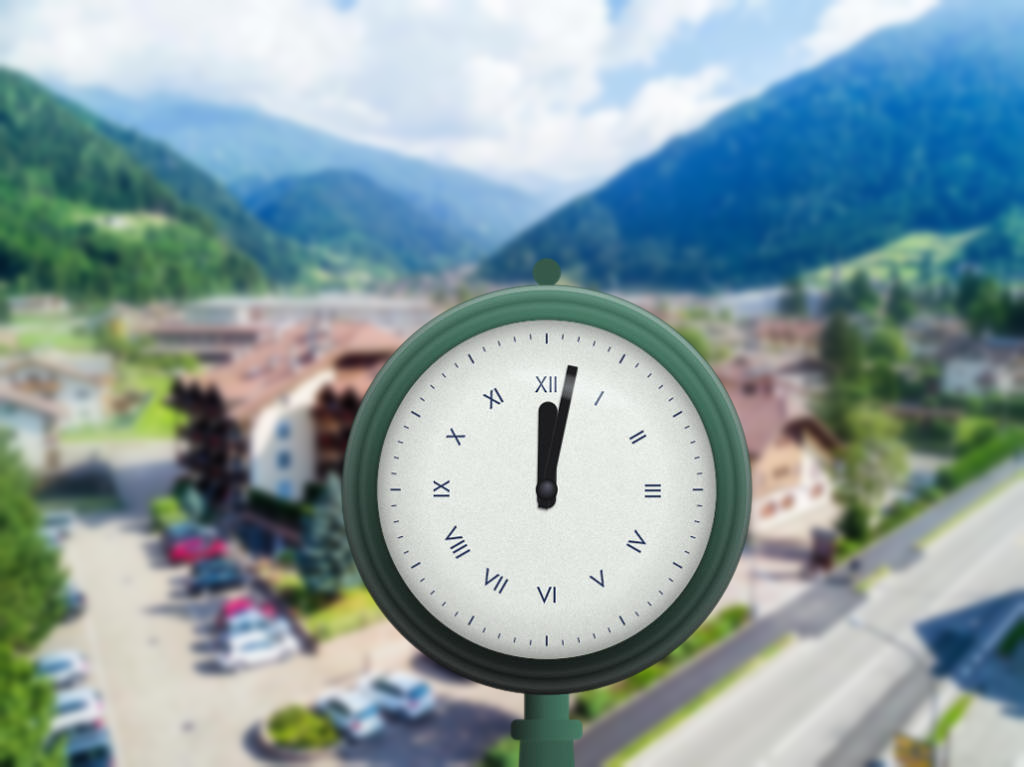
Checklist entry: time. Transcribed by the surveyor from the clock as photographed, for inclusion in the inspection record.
12:02
